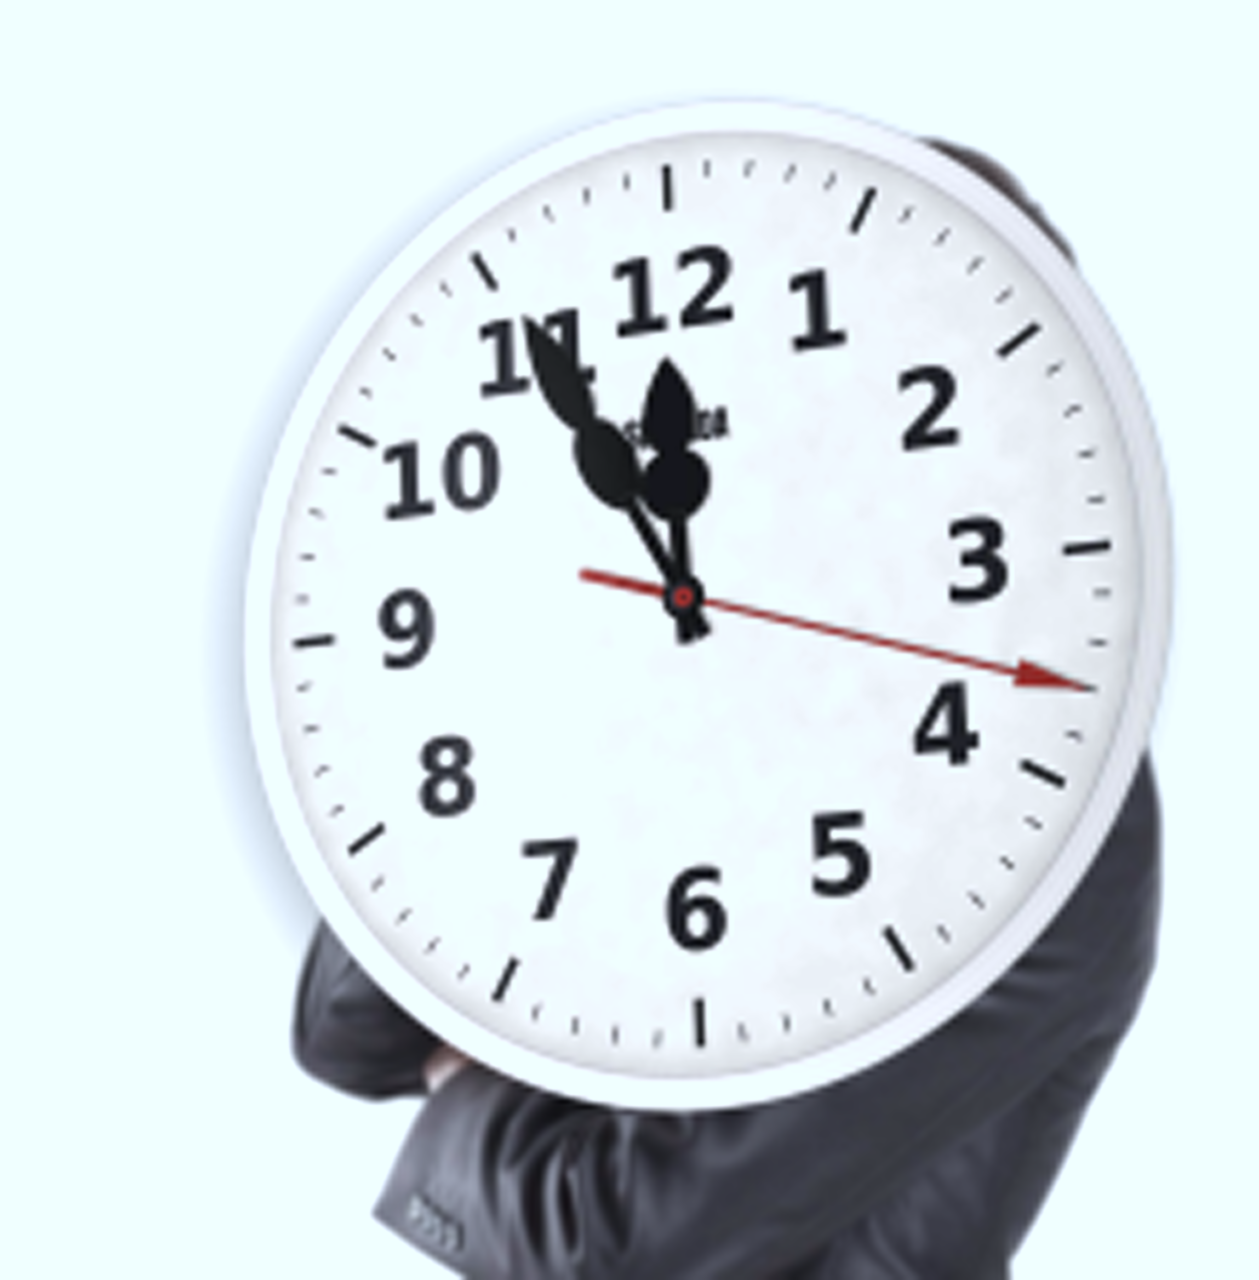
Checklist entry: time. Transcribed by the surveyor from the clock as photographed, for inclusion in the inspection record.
11:55:18
